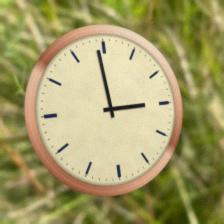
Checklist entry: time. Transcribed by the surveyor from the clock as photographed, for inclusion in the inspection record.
2:59
